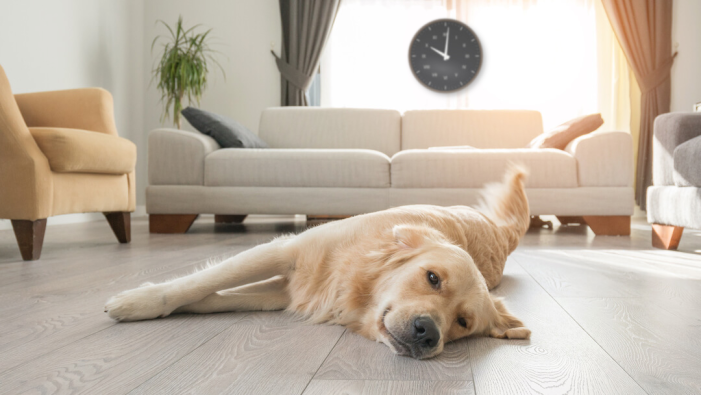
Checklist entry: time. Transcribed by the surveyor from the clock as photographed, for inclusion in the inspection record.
10:01
